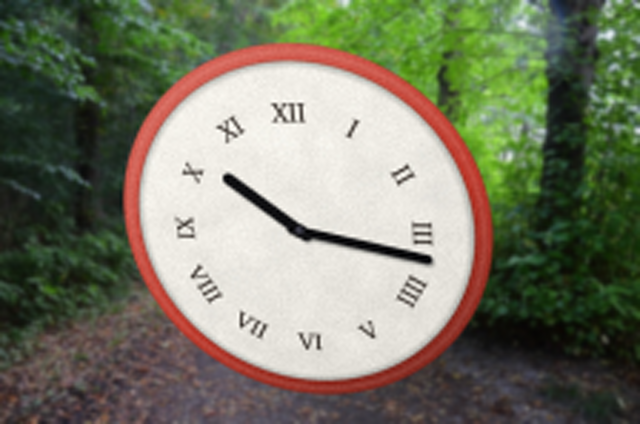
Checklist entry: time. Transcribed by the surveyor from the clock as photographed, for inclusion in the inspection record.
10:17
